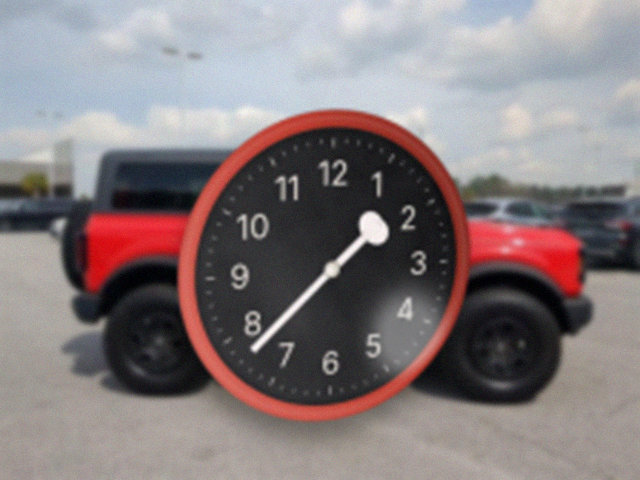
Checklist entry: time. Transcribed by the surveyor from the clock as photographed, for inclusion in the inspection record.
1:38
